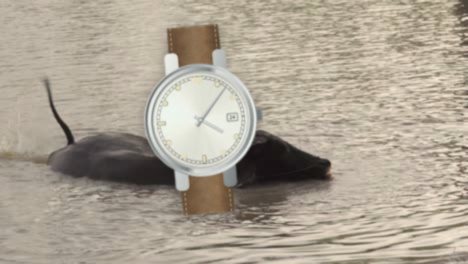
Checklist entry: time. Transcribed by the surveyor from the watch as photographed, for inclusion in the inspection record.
4:07
